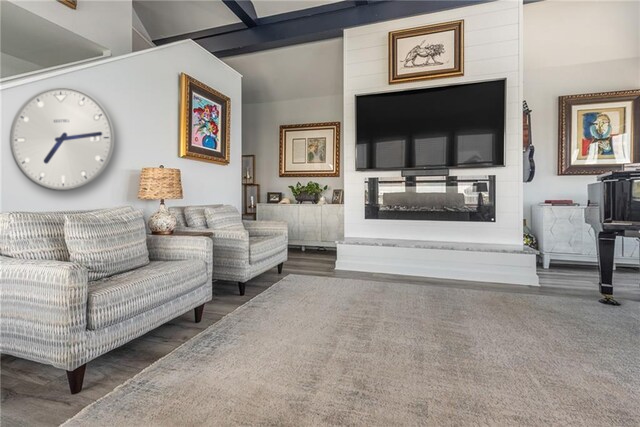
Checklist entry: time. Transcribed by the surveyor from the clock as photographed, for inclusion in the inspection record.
7:14
